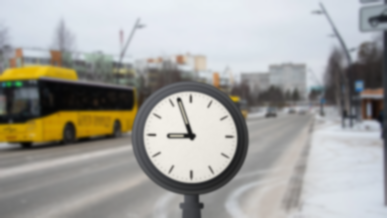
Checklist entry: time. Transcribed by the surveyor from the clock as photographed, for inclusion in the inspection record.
8:57
